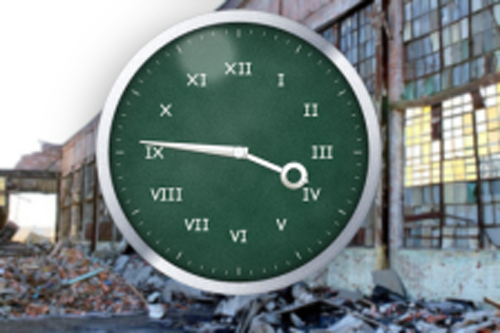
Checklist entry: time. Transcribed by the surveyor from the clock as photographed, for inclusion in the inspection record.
3:46
